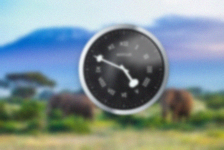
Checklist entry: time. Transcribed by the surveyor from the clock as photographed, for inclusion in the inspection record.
4:49
